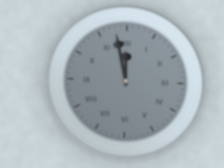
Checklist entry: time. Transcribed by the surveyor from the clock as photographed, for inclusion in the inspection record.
11:58
